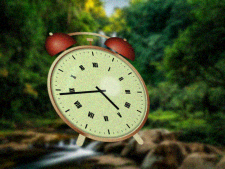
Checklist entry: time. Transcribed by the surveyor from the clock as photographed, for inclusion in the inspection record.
4:44
